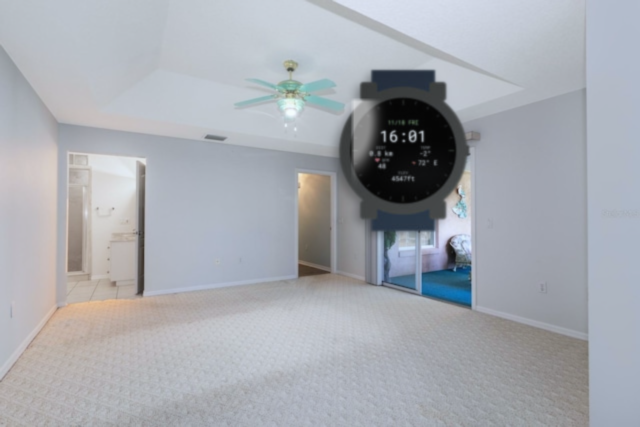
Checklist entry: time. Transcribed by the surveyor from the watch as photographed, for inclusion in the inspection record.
16:01
